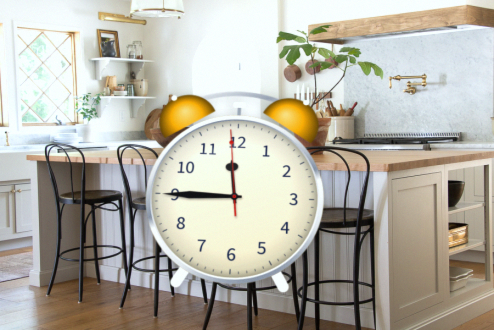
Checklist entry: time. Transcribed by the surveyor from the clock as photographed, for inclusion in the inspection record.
11:44:59
